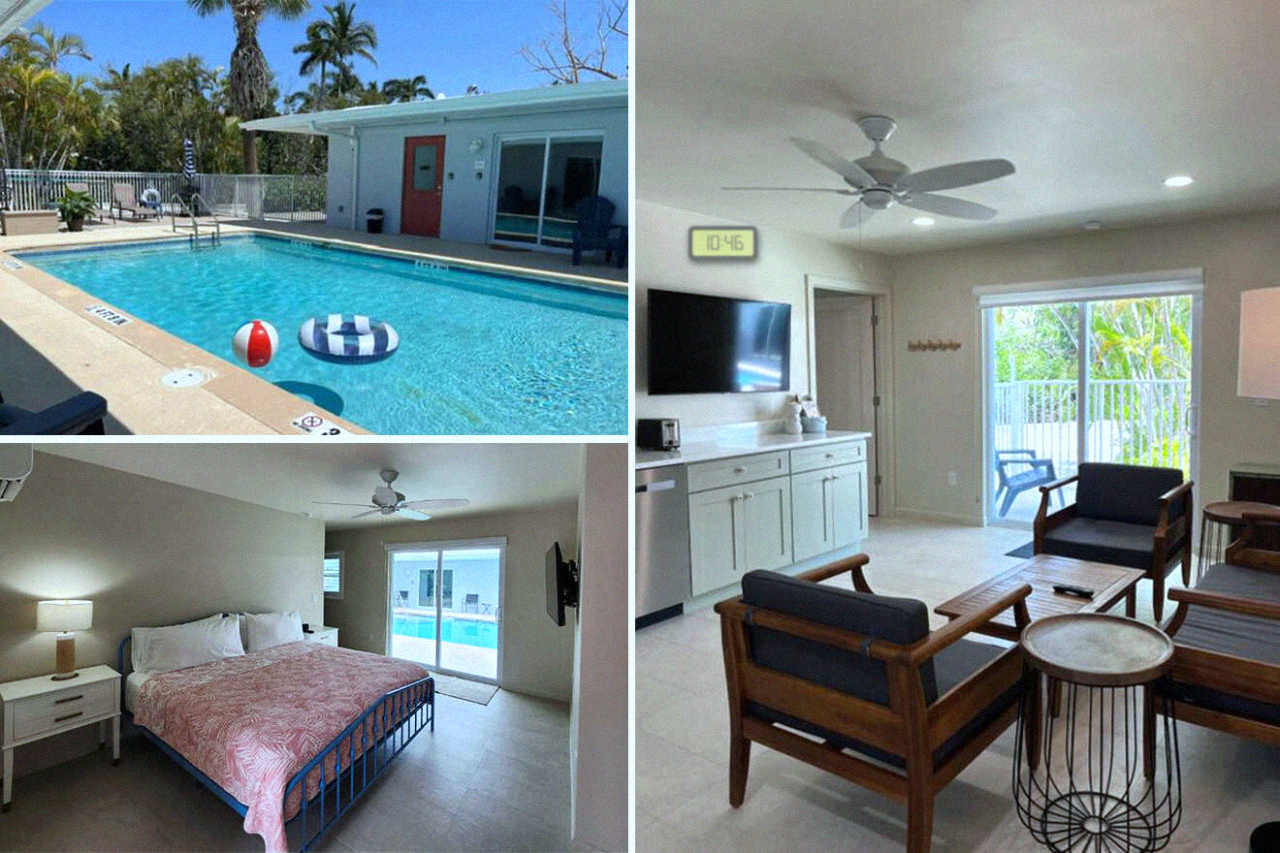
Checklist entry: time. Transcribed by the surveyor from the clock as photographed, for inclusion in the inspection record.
10:46
